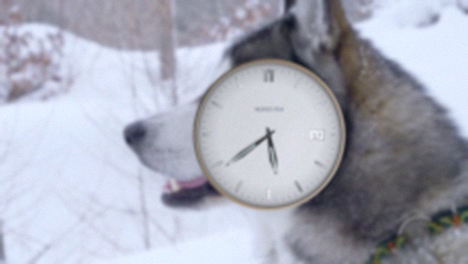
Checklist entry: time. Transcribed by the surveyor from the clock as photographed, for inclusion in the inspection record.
5:39
